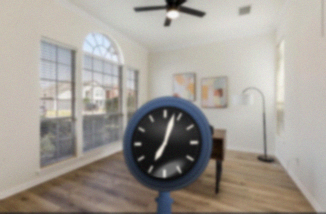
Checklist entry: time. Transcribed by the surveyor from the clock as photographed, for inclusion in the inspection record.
7:03
